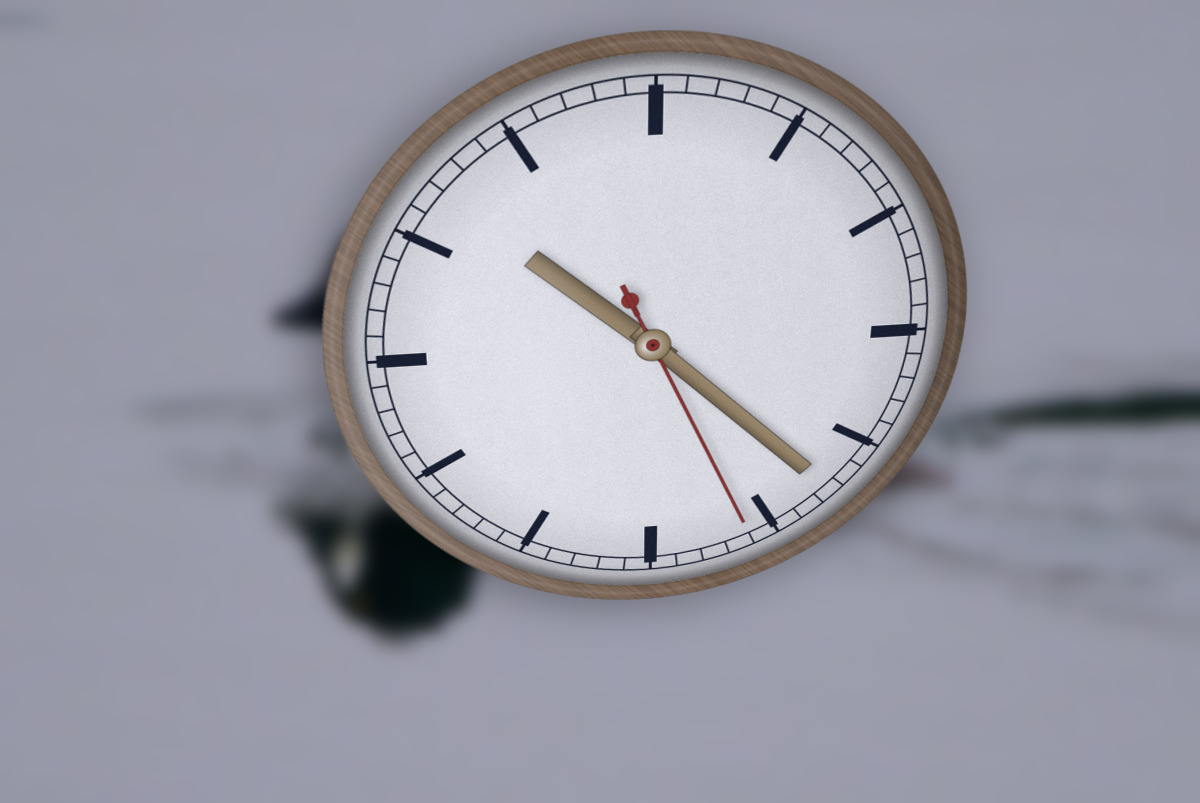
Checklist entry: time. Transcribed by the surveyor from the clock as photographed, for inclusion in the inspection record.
10:22:26
